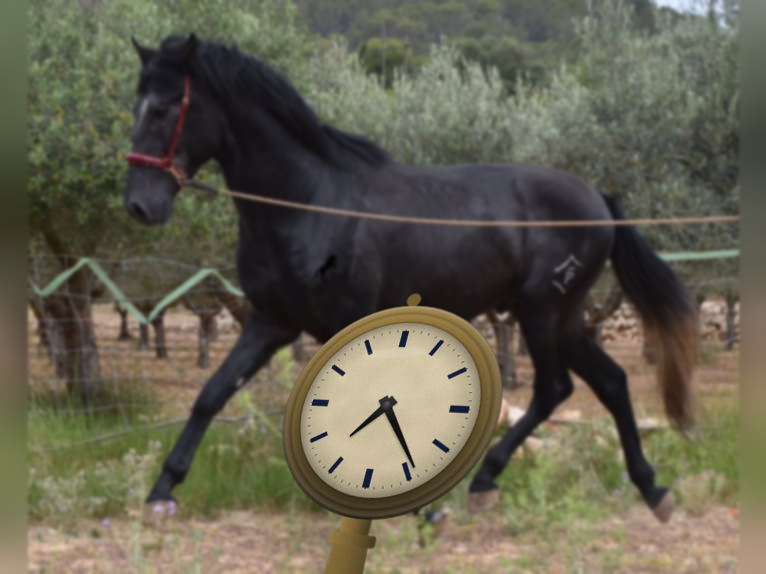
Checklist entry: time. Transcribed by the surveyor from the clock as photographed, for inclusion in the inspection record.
7:24
